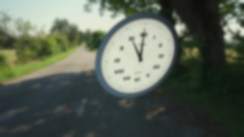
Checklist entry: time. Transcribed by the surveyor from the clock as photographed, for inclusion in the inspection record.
11:00
